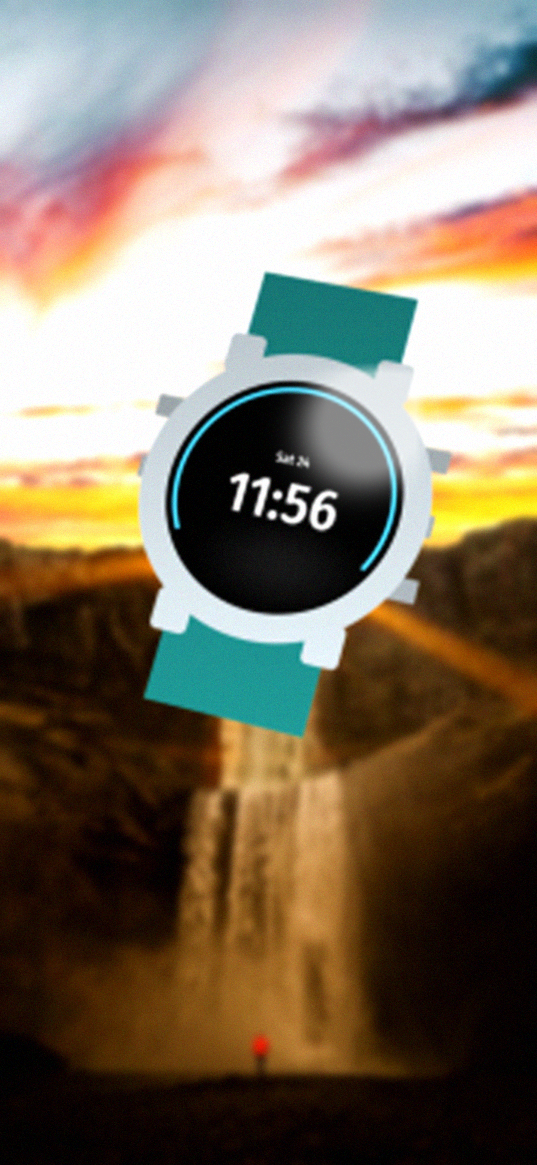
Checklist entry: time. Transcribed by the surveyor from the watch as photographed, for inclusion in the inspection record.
11:56
